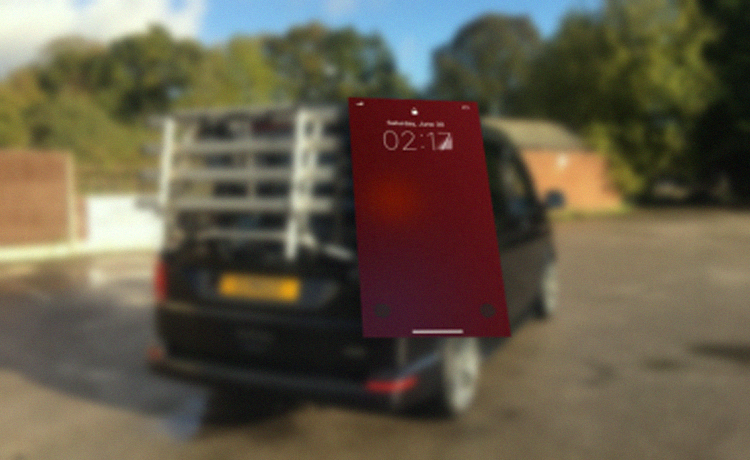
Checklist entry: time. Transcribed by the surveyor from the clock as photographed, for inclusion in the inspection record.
2:17
